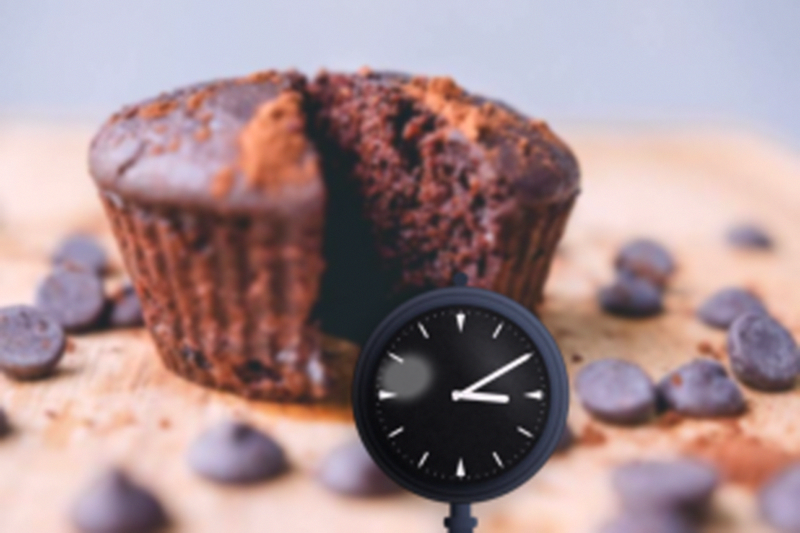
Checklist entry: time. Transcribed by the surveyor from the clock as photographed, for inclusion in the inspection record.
3:10
